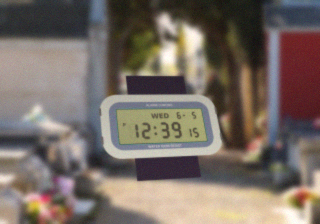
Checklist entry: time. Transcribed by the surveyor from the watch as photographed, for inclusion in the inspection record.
12:39:15
